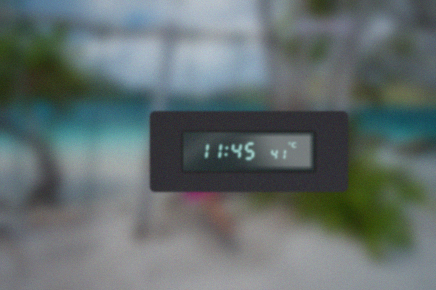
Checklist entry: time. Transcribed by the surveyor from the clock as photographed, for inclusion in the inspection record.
11:45
